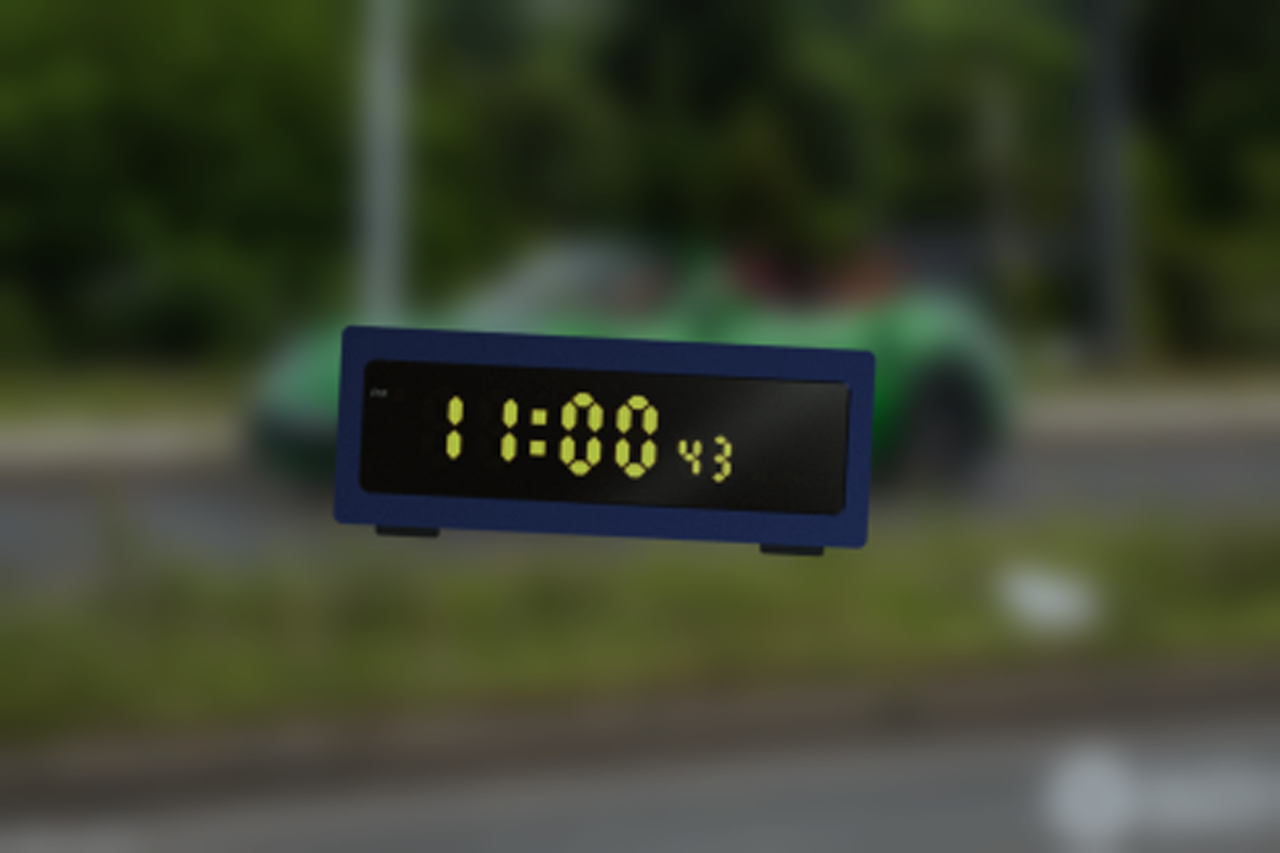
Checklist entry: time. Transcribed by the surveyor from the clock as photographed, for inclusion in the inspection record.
11:00:43
